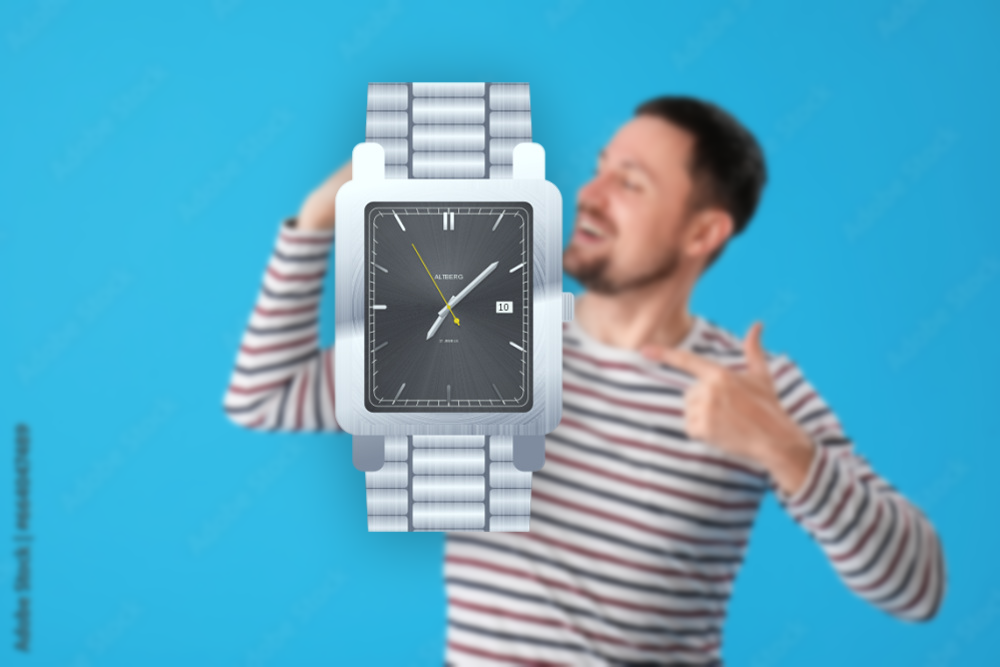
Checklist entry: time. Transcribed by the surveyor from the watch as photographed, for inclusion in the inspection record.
7:07:55
